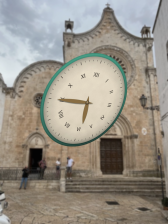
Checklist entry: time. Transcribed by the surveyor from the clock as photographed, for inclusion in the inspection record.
5:45
